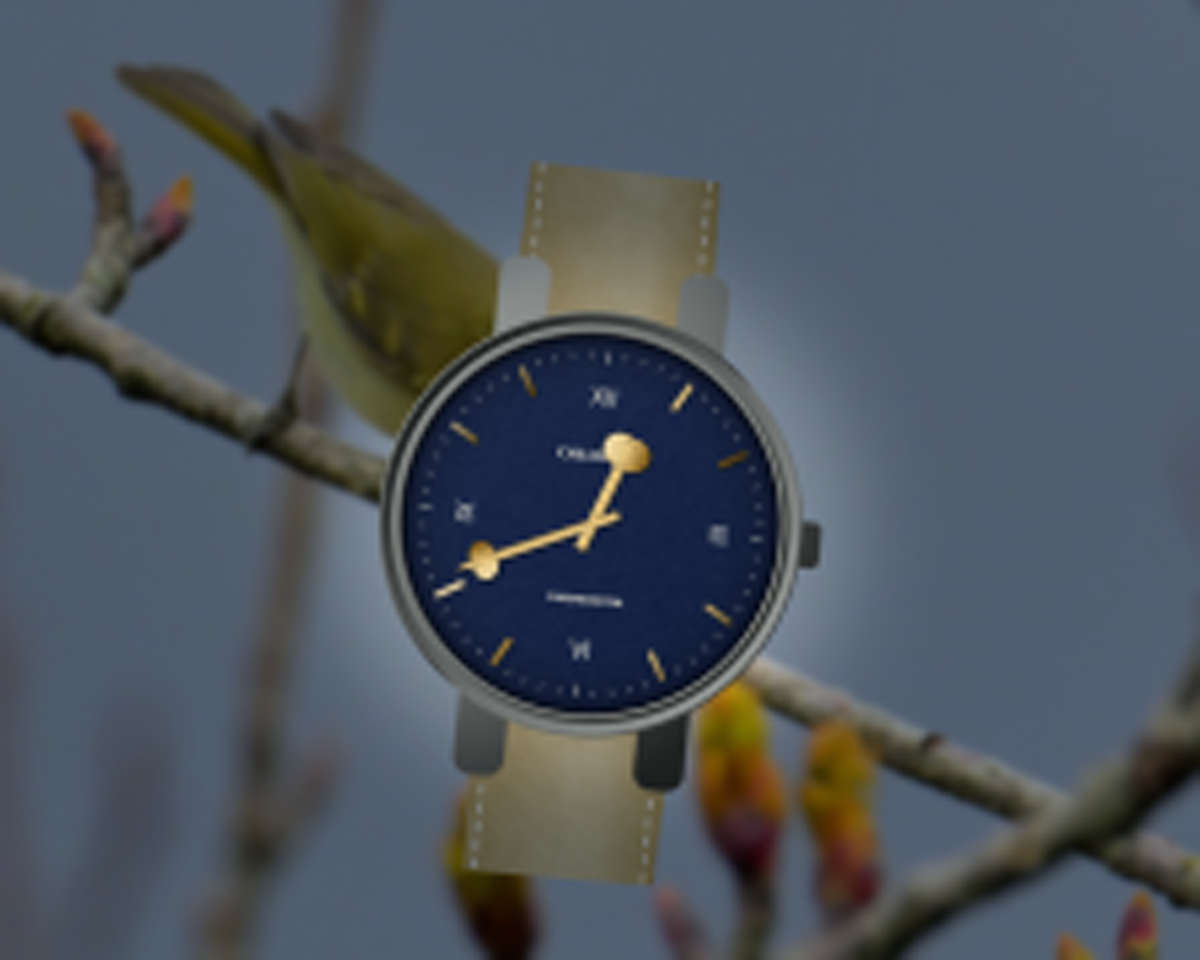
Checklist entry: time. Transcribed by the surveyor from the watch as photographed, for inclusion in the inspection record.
12:41
